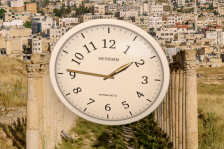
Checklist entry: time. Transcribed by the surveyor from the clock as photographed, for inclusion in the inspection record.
1:46
